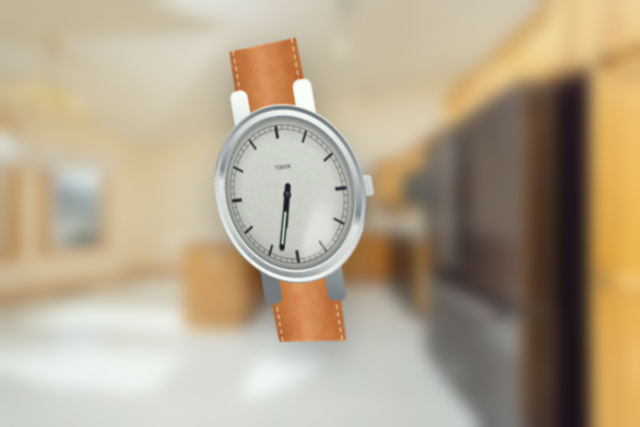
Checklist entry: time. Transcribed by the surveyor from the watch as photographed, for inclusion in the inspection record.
6:33
